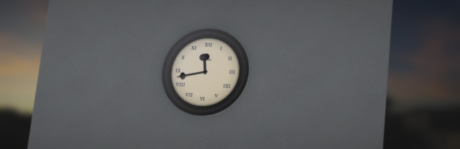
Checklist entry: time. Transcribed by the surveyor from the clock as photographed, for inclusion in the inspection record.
11:43
